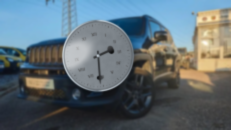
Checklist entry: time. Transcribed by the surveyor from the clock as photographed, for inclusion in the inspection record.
2:31
